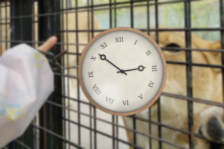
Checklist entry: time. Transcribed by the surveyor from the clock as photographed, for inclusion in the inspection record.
2:52
